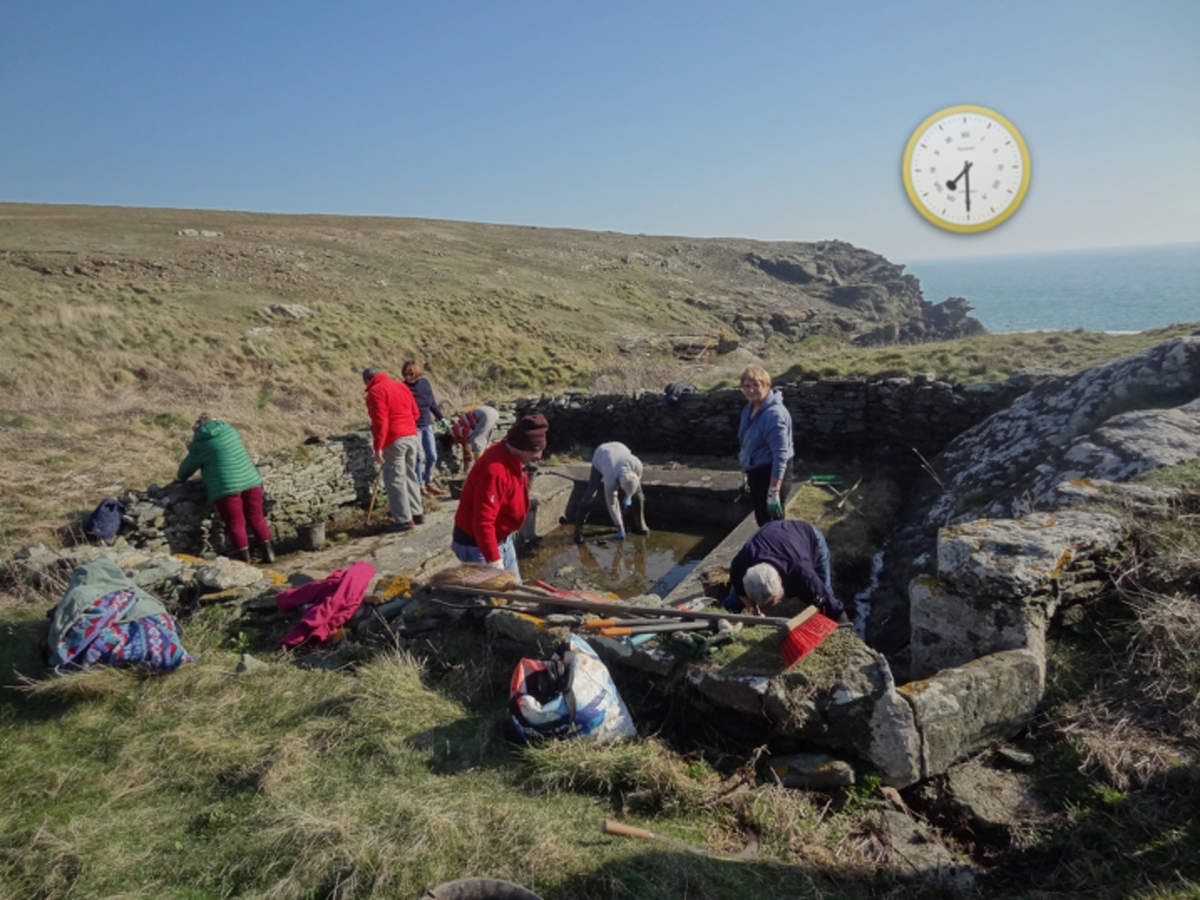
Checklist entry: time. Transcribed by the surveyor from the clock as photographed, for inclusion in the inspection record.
7:30
